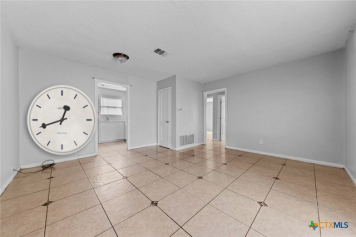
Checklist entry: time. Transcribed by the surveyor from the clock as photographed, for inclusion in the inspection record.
12:42
